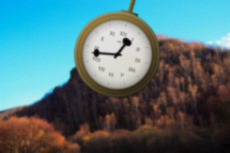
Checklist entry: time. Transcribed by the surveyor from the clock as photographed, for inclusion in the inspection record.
12:43
